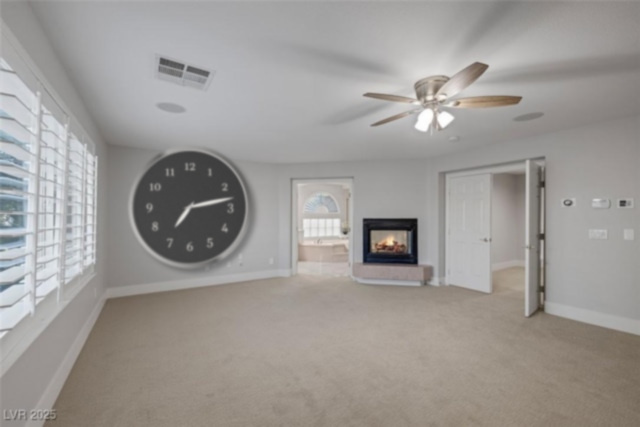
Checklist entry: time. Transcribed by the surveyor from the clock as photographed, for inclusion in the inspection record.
7:13
